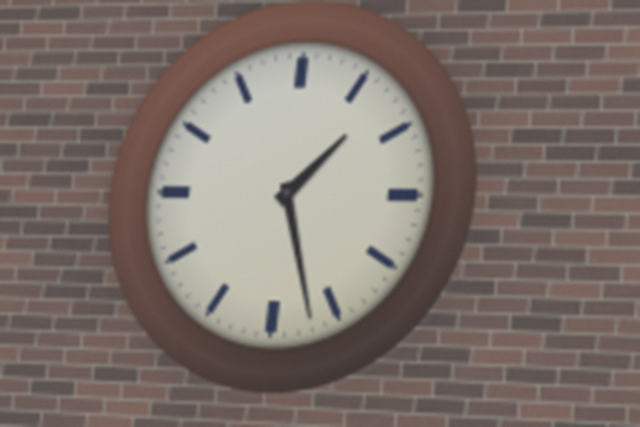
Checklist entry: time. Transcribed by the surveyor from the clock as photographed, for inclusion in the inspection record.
1:27
